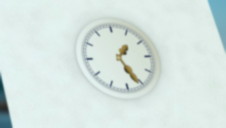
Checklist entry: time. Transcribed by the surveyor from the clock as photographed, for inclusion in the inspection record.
1:26
